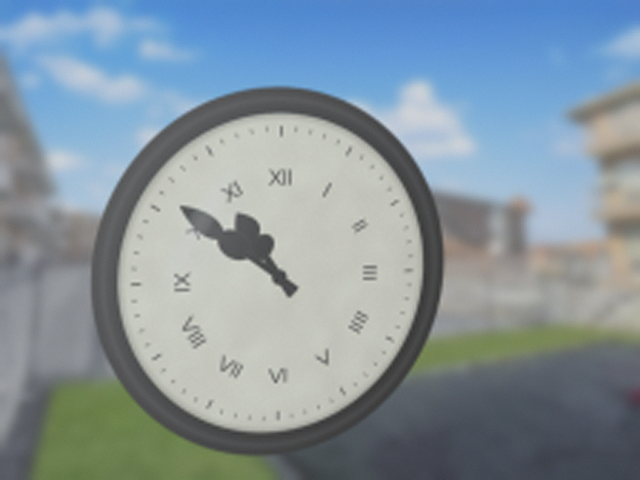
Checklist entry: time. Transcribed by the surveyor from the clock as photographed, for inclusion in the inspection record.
10:51
